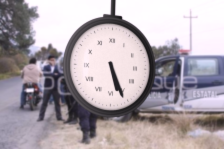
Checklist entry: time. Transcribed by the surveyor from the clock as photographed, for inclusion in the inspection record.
5:26
